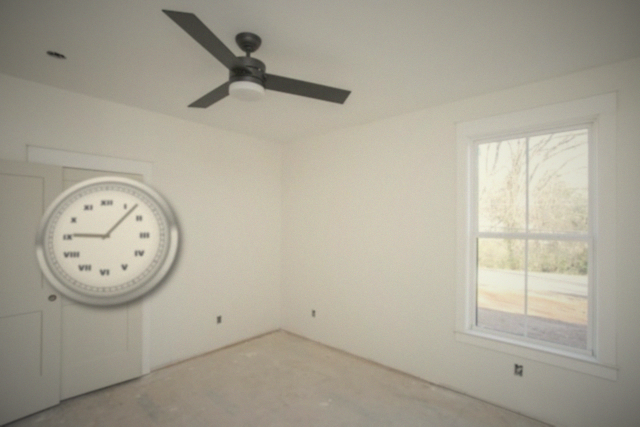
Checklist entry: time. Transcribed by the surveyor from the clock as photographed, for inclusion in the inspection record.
9:07
